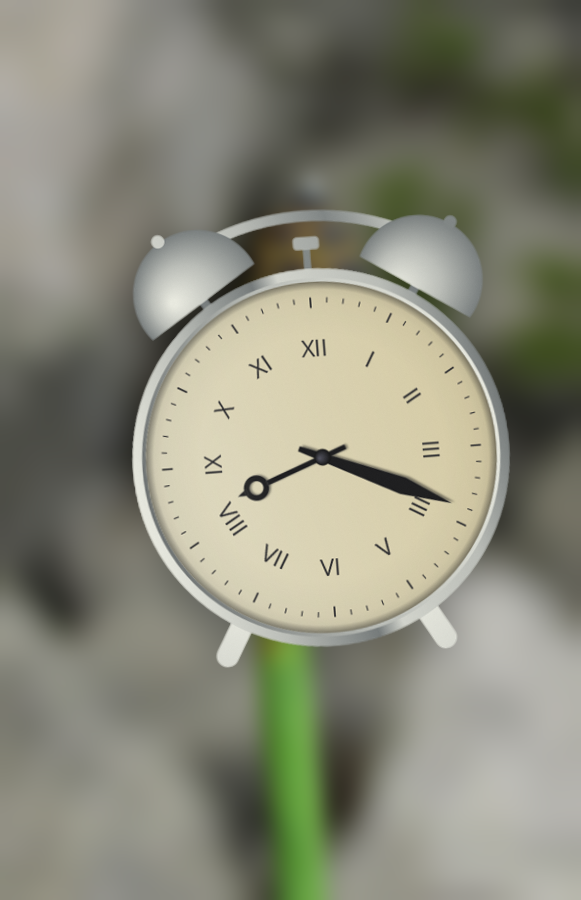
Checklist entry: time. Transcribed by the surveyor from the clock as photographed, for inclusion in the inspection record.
8:19
